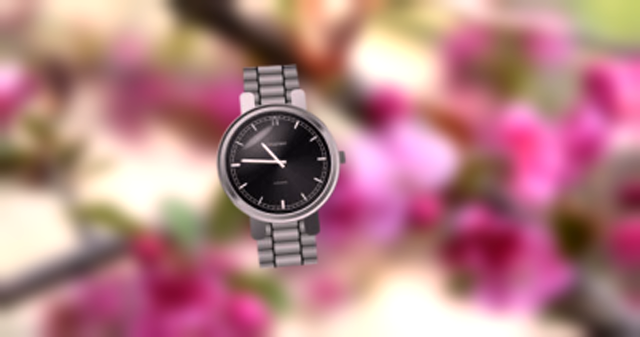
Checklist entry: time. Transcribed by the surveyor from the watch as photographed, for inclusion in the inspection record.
10:46
